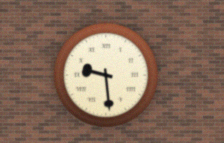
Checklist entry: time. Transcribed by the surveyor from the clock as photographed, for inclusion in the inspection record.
9:29
